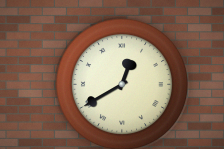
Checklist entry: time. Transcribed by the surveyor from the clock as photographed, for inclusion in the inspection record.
12:40
